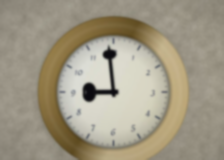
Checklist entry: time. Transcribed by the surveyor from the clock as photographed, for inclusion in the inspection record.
8:59
